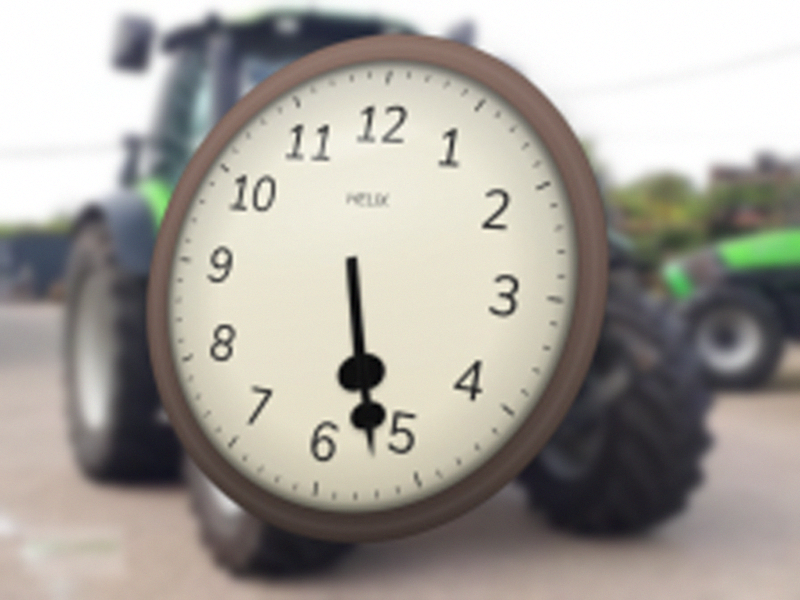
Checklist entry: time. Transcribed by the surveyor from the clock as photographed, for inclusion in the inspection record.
5:27
